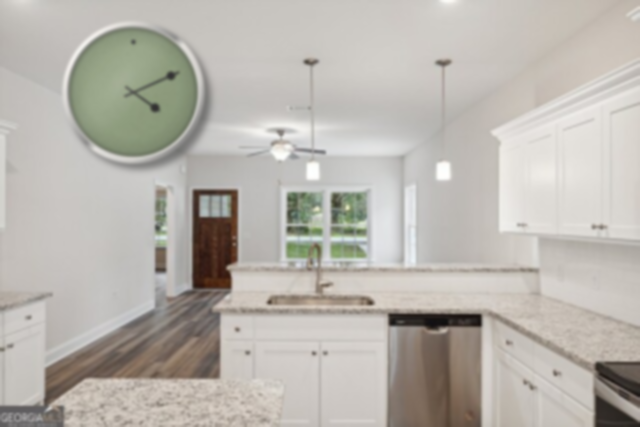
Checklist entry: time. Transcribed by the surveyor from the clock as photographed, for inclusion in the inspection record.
4:11
